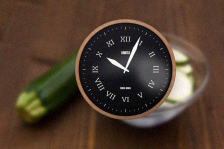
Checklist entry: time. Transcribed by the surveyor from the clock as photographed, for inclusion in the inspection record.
10:04
